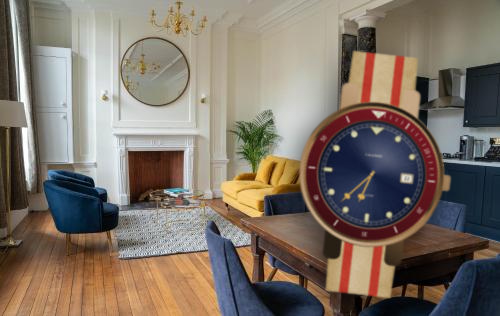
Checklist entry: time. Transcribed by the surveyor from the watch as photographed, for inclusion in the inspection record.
6:37
